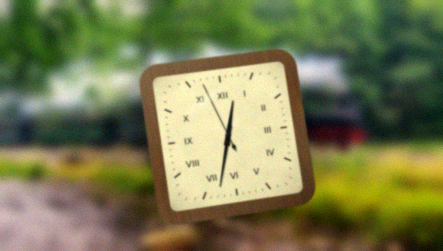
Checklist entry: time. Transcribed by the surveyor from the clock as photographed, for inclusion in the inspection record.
12:32:57
